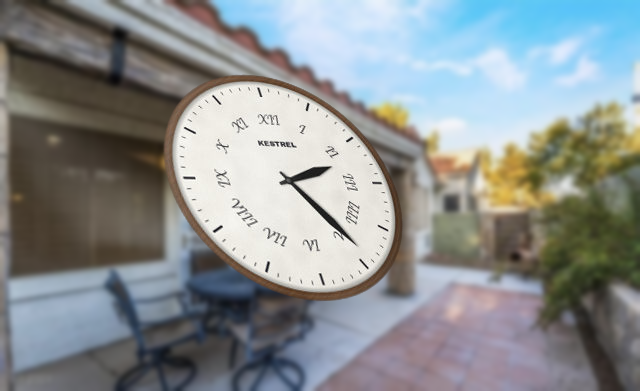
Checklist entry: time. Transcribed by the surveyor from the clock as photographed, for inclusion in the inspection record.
2:24
